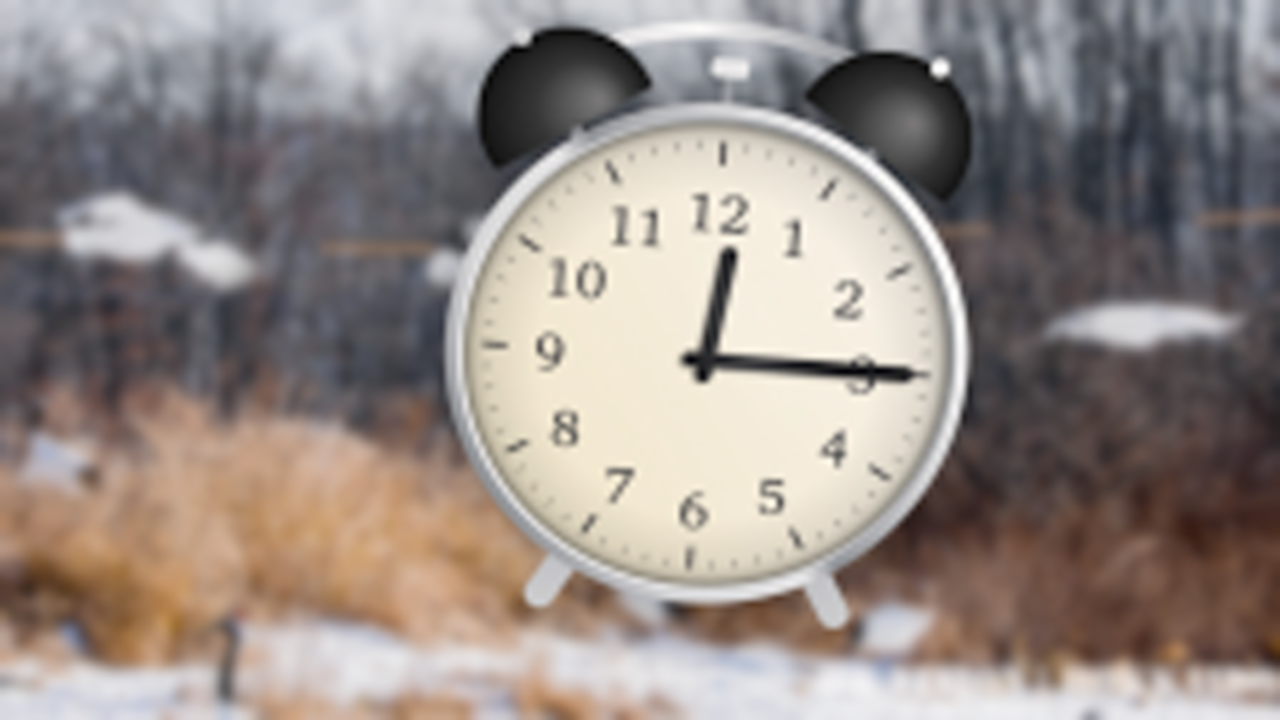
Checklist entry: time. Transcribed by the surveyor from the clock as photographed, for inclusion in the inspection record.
12:15
